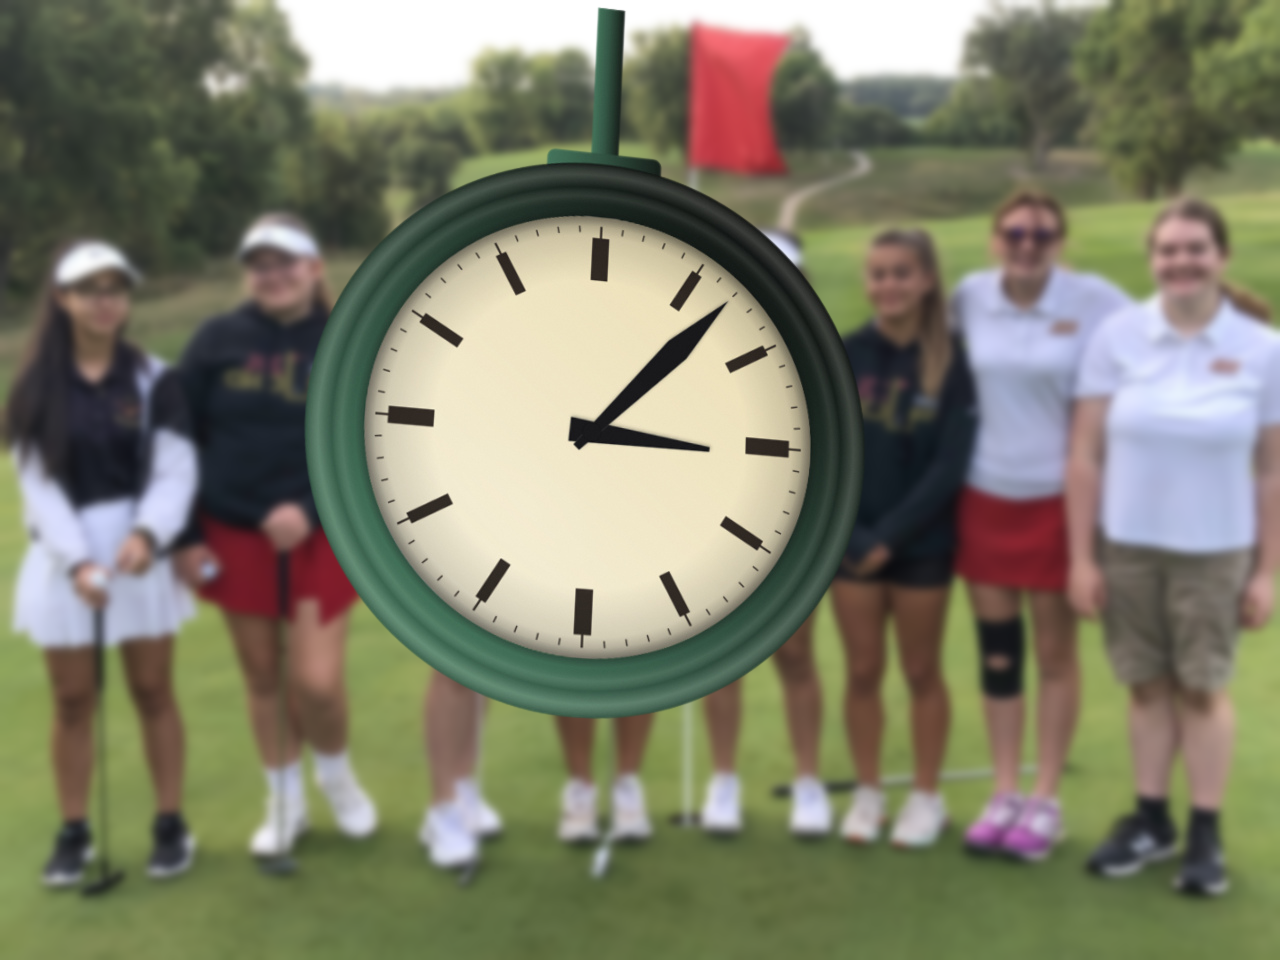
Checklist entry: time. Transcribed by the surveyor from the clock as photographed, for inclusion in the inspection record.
3:07
